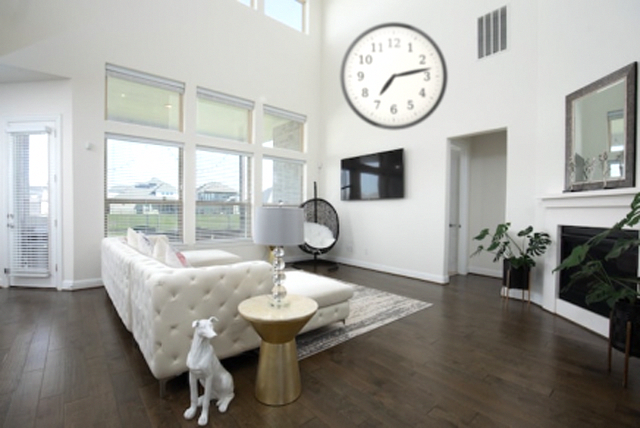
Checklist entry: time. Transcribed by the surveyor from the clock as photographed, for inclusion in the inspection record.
7:13
